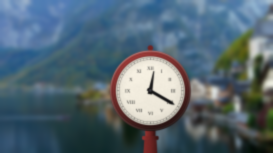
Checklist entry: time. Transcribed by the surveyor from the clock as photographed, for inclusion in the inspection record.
12:20
